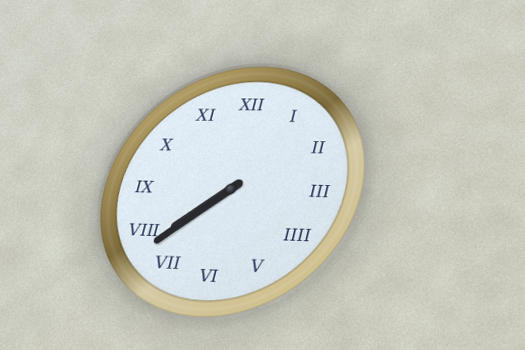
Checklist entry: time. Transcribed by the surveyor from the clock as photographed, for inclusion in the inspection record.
7:38
